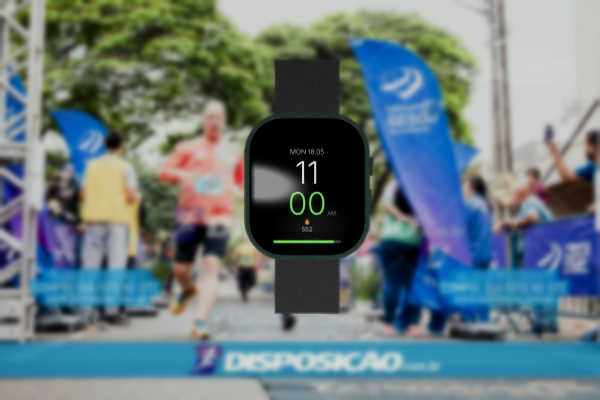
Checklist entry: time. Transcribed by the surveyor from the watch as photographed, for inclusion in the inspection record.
11:00
